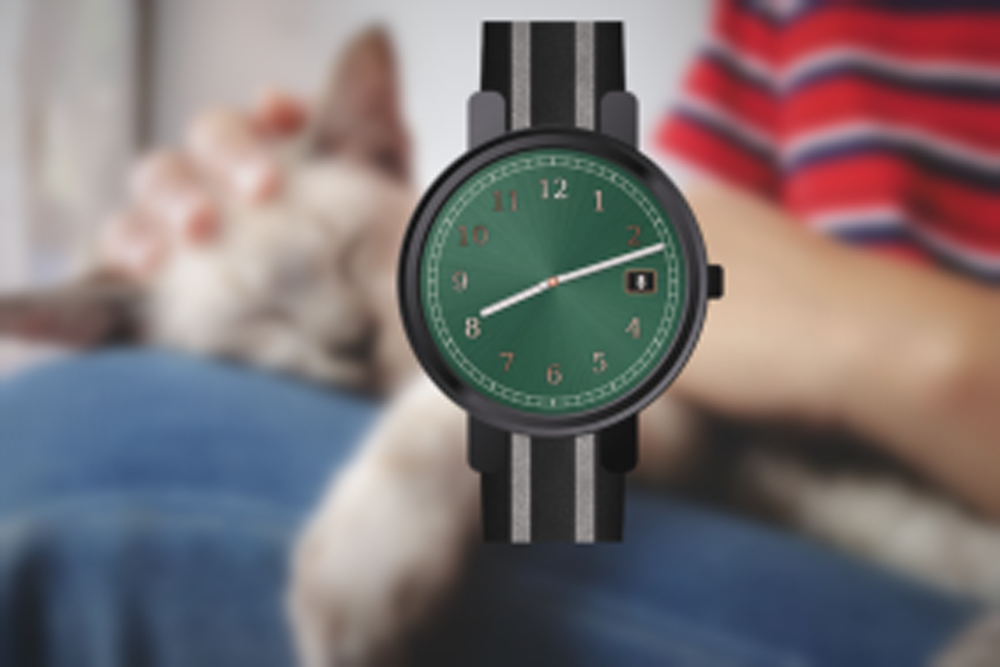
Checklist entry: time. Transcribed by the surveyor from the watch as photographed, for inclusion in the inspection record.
8:12
